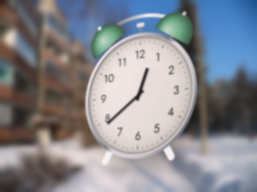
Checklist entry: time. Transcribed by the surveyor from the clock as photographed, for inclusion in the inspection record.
12:39
